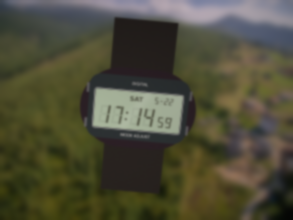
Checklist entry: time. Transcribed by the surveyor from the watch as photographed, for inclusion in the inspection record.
17:14:59
